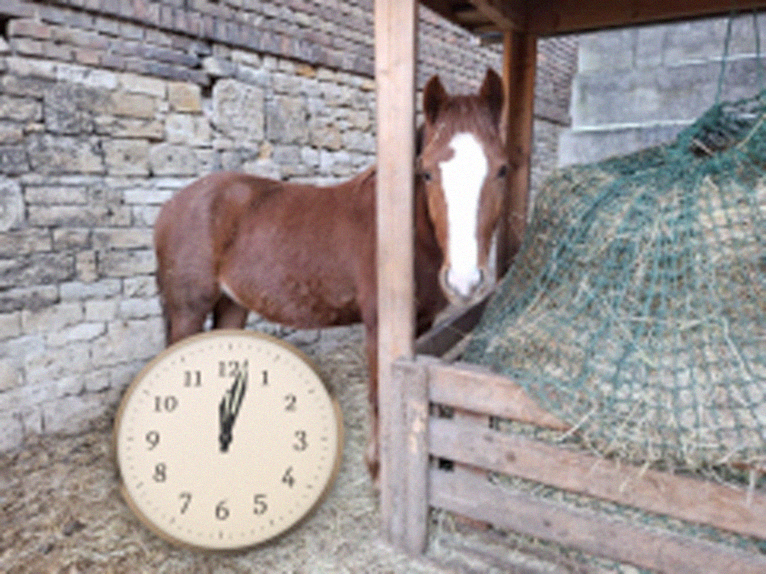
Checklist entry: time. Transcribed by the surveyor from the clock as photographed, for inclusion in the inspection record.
12:02
